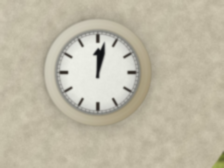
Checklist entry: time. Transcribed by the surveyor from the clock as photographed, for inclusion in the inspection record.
12:02
